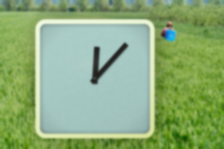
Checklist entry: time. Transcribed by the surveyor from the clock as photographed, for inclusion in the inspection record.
12:07
